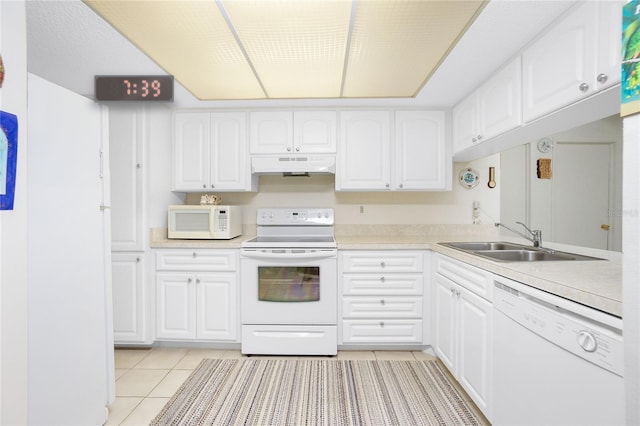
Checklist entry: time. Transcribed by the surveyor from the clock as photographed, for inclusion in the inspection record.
7:39
